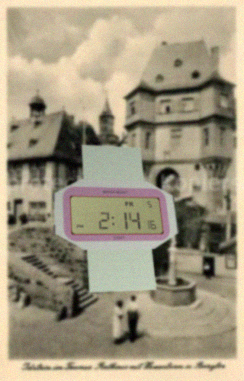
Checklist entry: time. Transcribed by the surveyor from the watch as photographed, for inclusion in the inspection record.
2:14
